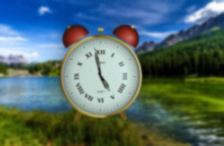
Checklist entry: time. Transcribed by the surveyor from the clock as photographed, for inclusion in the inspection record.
4:58
